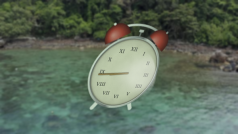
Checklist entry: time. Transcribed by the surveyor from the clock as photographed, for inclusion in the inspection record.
8:44
